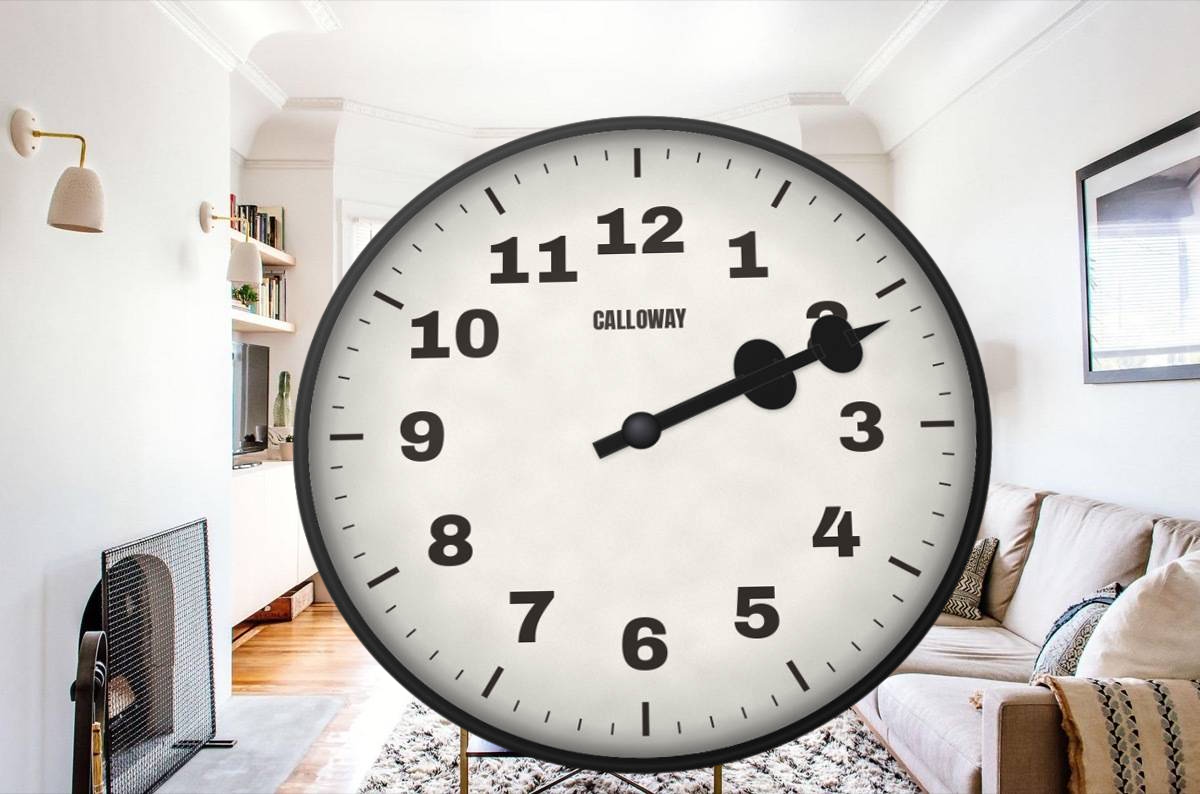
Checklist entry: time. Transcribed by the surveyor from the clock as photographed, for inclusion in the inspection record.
2:11
